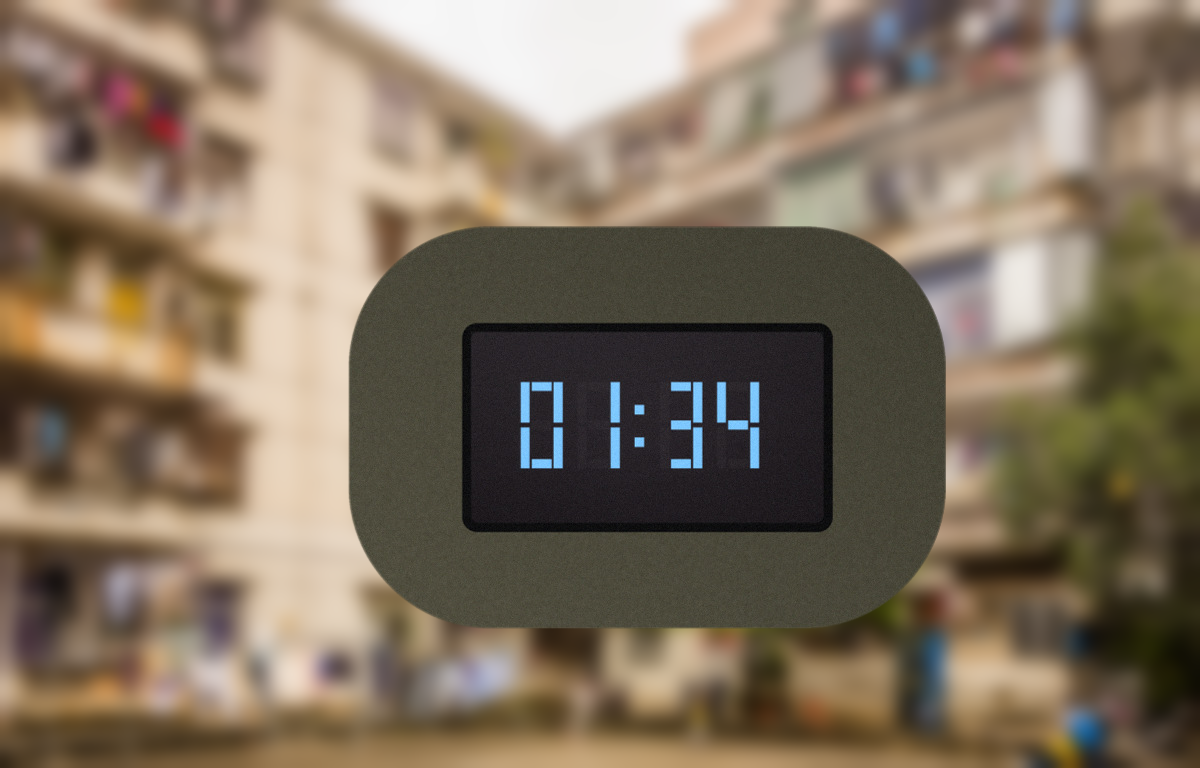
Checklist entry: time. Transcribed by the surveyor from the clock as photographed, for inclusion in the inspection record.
1:34
